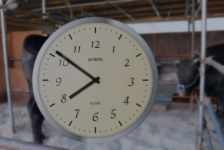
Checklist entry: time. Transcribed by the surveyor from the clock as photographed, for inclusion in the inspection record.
7:51
